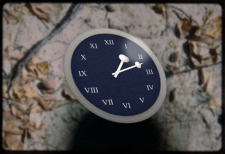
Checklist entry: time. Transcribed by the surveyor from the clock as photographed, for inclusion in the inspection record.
1:12
